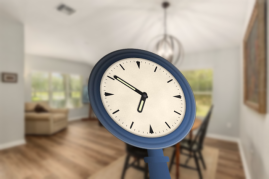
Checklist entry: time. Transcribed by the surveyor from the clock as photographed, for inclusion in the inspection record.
6:51
